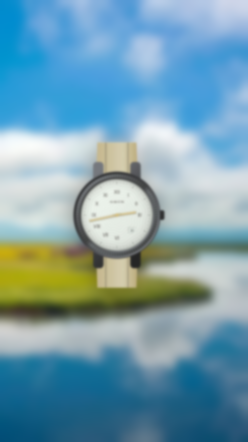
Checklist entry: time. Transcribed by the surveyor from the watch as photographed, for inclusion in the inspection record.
2:43
